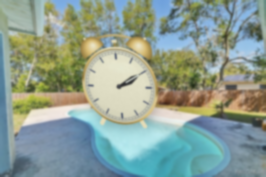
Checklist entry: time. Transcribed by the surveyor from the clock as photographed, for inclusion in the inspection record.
2:10
